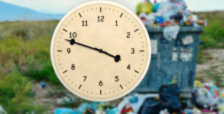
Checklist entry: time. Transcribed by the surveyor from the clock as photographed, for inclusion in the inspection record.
3:48
